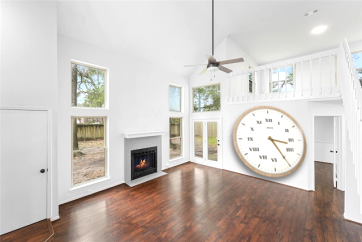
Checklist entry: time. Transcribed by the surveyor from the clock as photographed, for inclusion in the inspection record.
3:25
